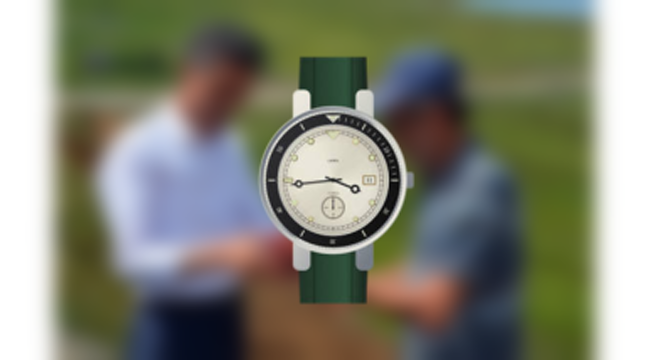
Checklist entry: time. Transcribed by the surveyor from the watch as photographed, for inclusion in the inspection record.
3:44
